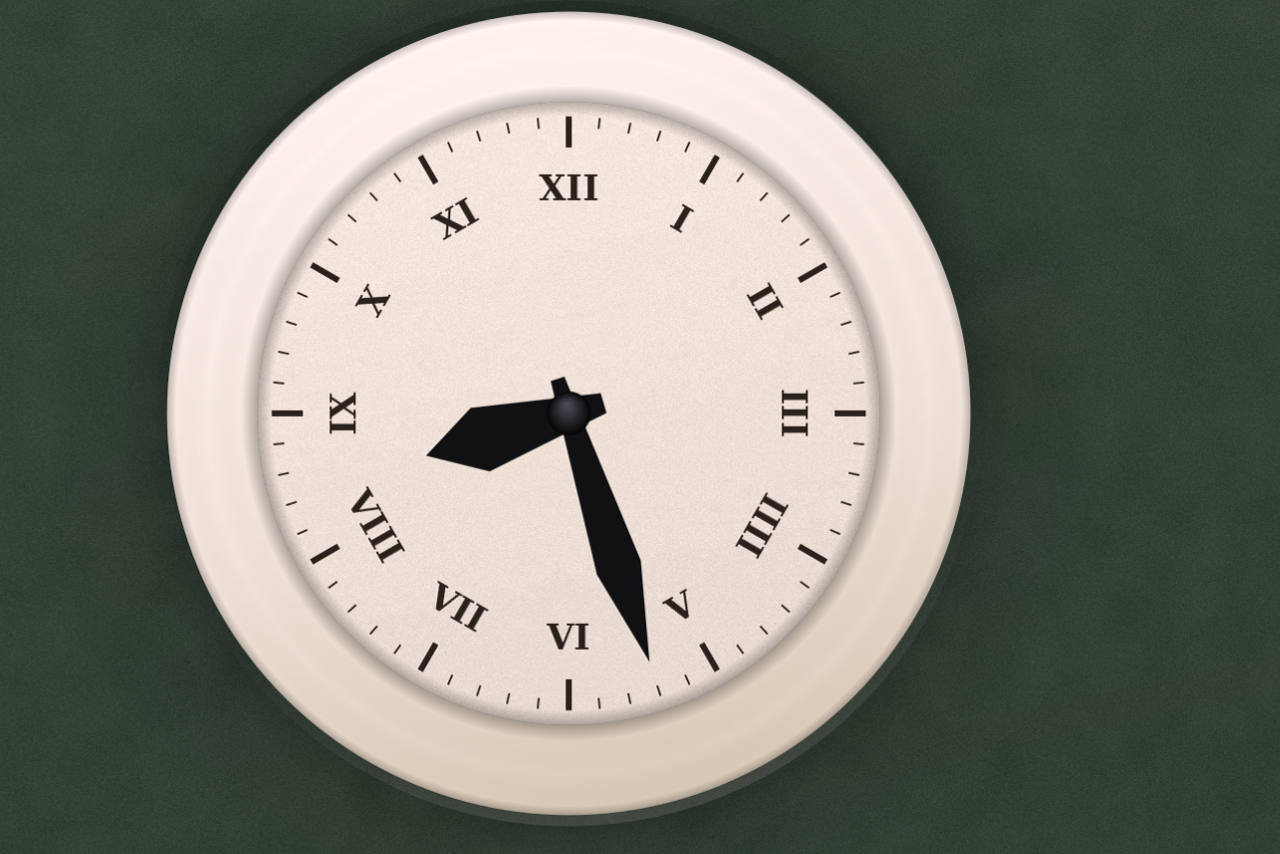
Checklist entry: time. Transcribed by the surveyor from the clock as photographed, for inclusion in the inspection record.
8:27
